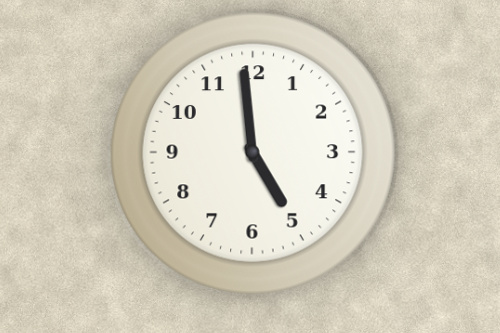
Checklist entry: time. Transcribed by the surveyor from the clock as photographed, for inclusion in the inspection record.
4:59
